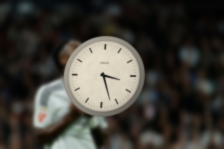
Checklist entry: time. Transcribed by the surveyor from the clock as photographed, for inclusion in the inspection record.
3:27
